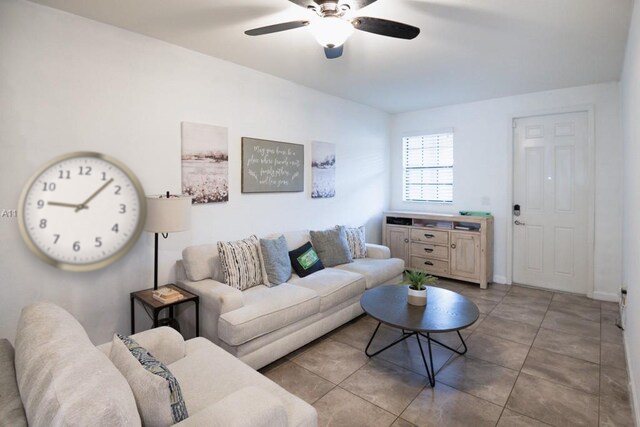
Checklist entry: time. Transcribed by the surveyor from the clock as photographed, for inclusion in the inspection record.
9:07
